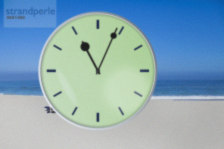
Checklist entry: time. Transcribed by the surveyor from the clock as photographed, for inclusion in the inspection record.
11:04
